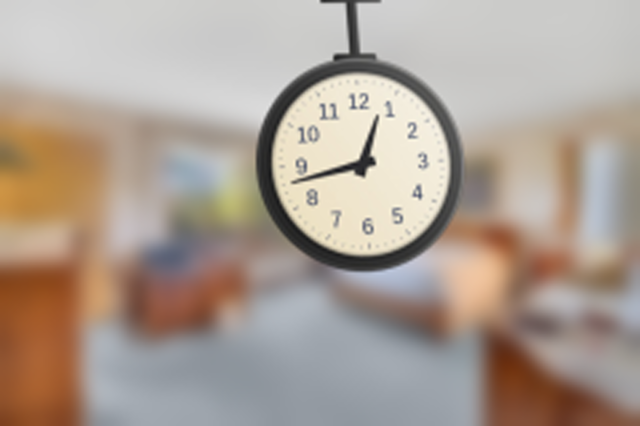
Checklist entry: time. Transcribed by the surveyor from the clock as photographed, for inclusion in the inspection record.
12:43
